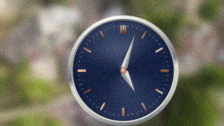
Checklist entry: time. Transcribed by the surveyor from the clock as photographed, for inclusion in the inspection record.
5:03
